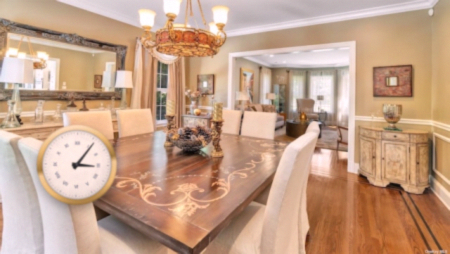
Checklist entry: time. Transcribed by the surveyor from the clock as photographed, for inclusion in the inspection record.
3:06
